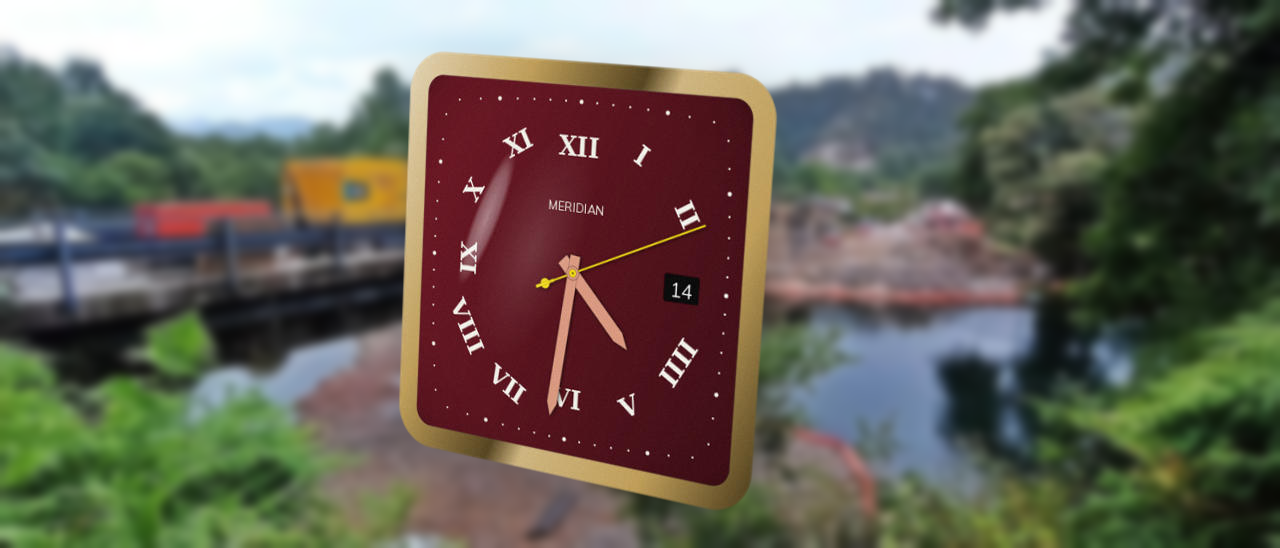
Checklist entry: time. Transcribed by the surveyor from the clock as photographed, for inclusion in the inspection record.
4:31:11
